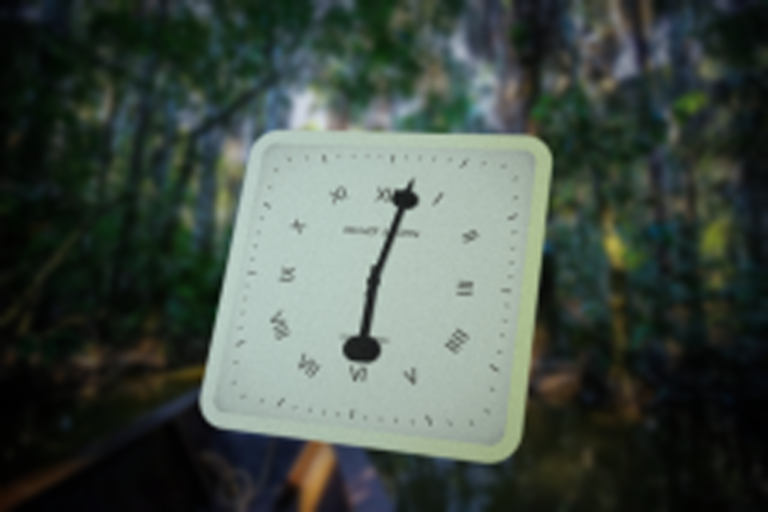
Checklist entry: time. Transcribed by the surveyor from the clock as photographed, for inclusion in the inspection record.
6:02
